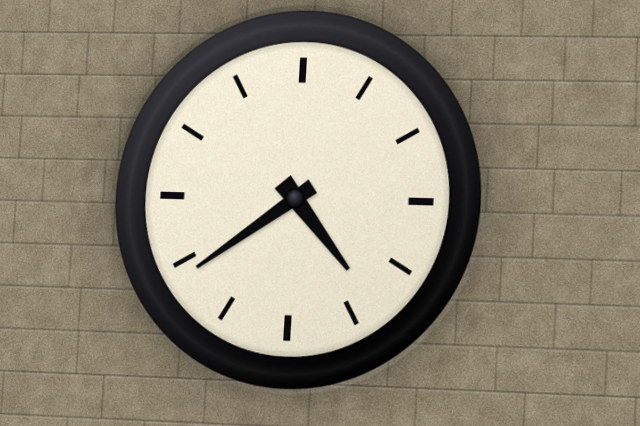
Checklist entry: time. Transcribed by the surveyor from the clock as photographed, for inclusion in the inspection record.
4:39
